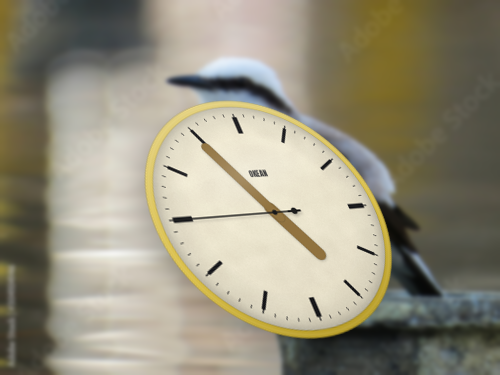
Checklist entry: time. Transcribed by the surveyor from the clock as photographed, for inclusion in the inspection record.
4:54:45
